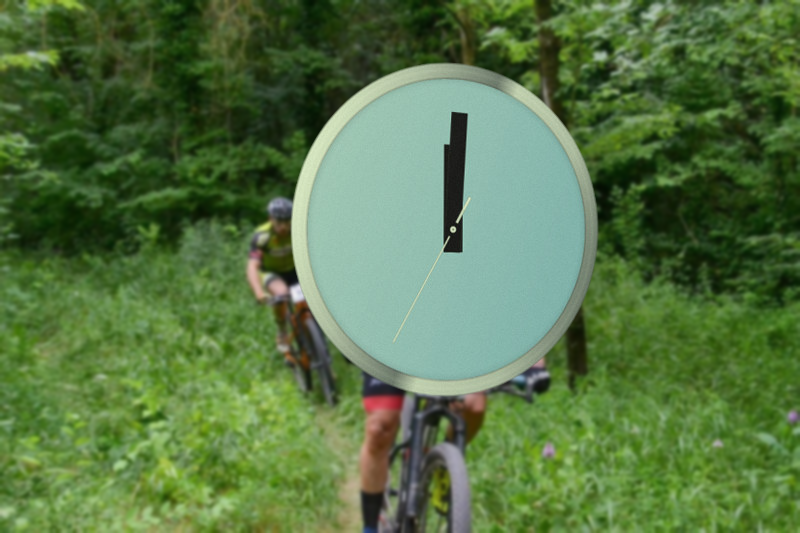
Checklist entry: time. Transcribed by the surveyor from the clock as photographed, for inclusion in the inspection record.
12:00:35
